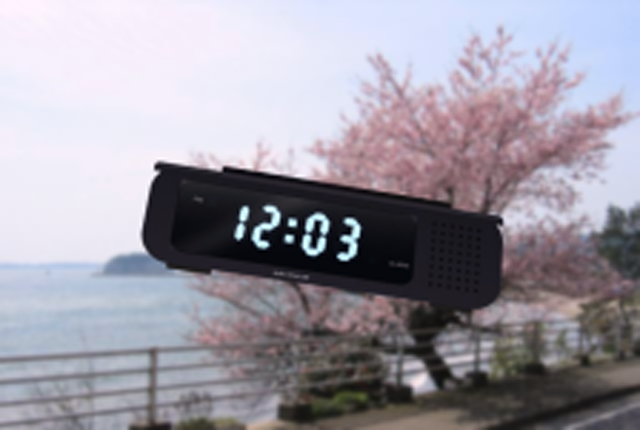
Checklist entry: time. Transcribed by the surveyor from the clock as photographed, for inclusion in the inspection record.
12:03
